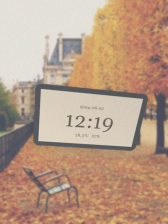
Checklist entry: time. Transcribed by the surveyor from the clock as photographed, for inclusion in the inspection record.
12:19
